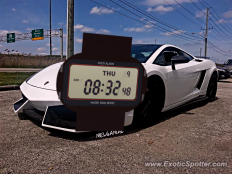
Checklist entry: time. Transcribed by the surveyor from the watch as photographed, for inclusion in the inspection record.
8:32:48
